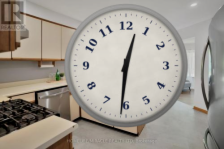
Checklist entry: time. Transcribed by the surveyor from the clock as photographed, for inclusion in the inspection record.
12:31
